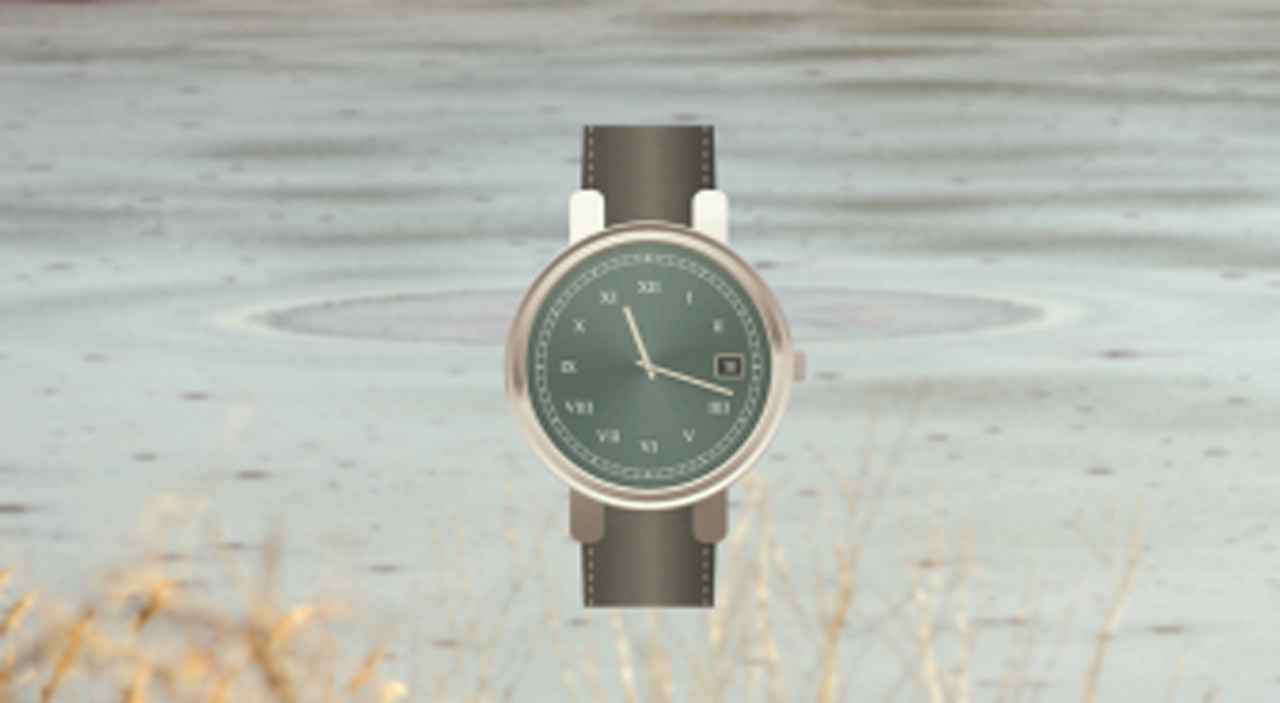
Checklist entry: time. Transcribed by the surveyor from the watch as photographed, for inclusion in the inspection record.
11:18
